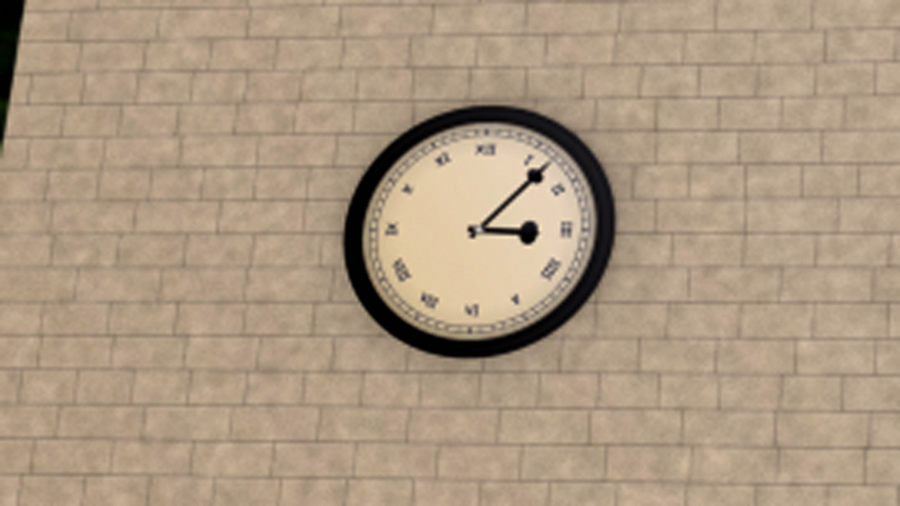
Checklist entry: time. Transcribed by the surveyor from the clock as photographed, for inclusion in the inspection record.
3:07
